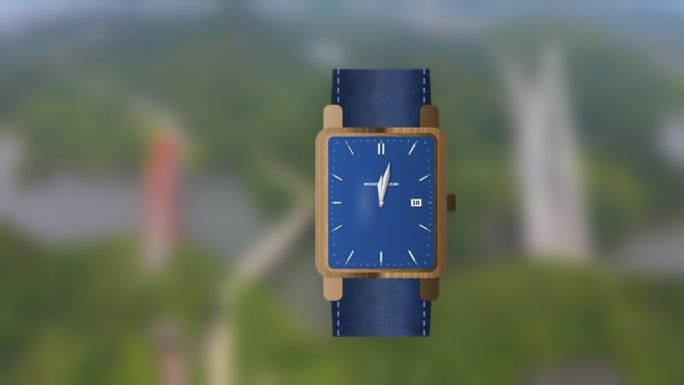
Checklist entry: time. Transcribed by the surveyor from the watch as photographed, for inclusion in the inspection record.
12:02
